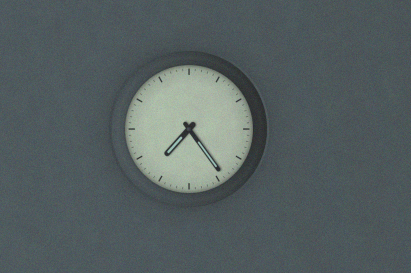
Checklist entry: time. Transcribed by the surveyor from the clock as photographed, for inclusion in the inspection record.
7:24
